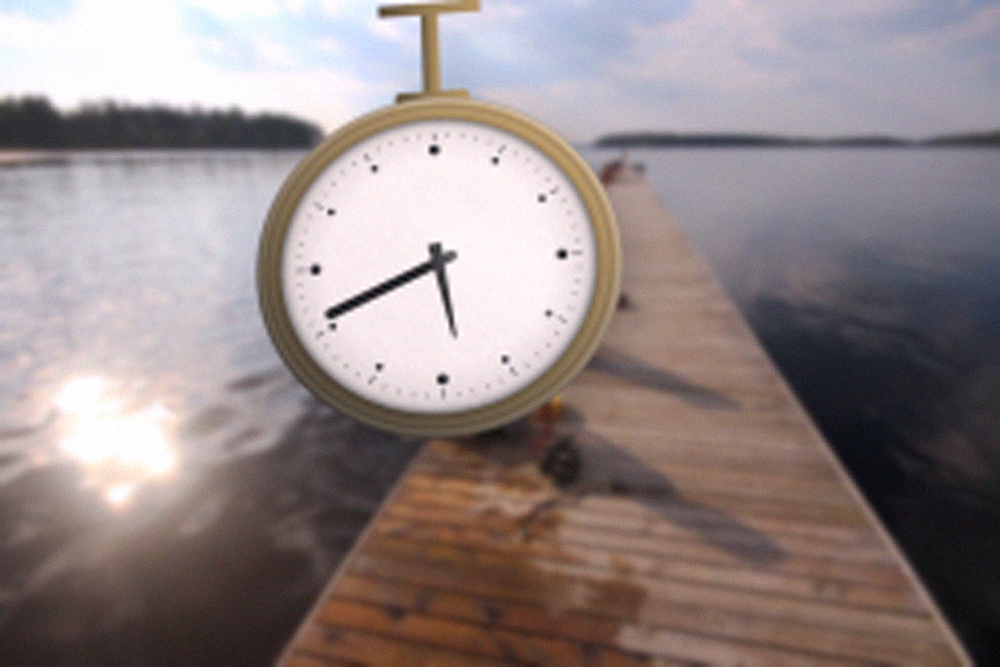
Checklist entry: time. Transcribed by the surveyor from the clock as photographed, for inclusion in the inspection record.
5:41
